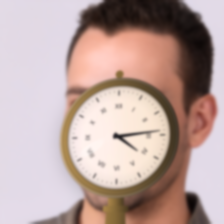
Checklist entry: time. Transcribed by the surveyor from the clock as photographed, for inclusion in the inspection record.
4:14
